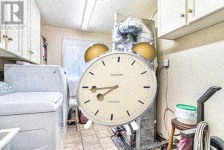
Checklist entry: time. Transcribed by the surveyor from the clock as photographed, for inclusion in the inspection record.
7:44
